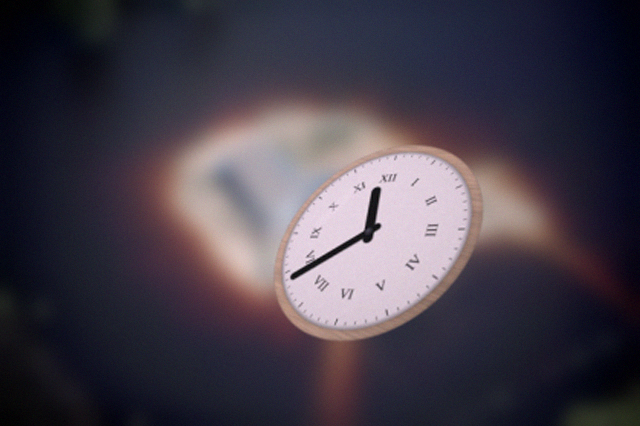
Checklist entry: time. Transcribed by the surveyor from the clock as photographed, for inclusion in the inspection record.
11:39
